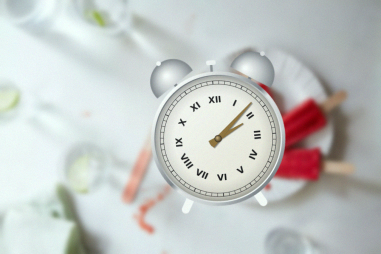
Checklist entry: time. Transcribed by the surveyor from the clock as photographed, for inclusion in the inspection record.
2:08
